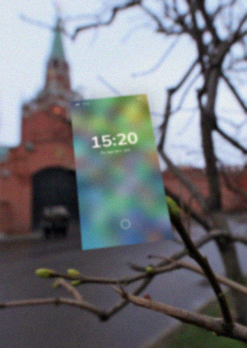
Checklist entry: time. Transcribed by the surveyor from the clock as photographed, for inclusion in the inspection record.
15:20
